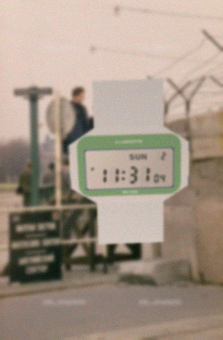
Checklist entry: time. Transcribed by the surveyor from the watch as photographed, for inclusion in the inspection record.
11:31
